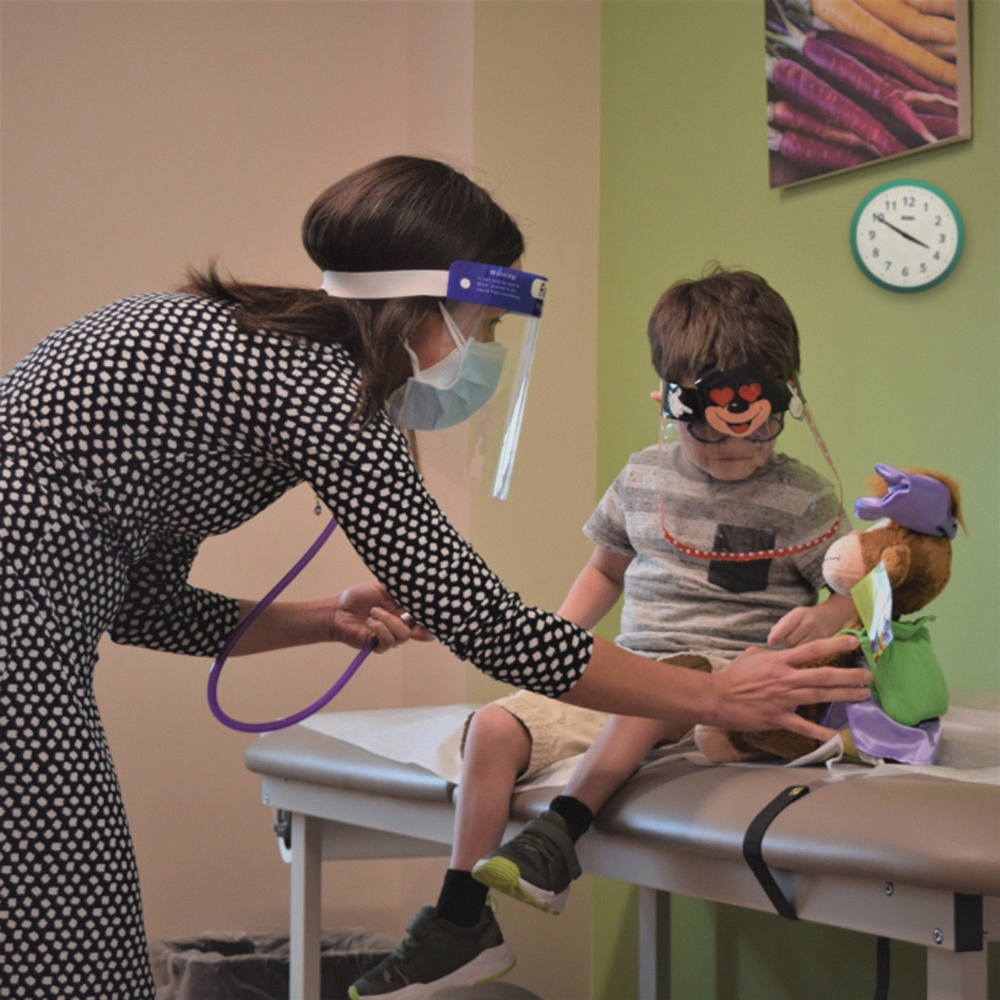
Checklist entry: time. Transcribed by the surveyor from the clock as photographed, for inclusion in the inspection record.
3:50
